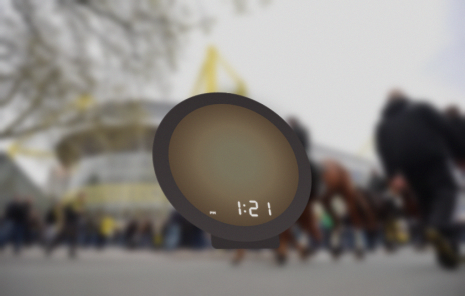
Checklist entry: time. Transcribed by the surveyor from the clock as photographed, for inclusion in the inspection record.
1:21
